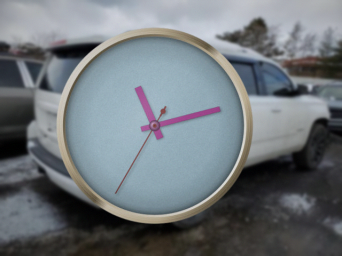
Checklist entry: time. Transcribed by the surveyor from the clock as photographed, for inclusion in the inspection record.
11:12:35
